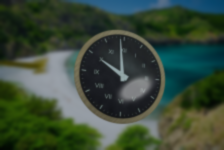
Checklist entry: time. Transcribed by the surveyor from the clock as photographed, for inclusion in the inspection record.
9:59
